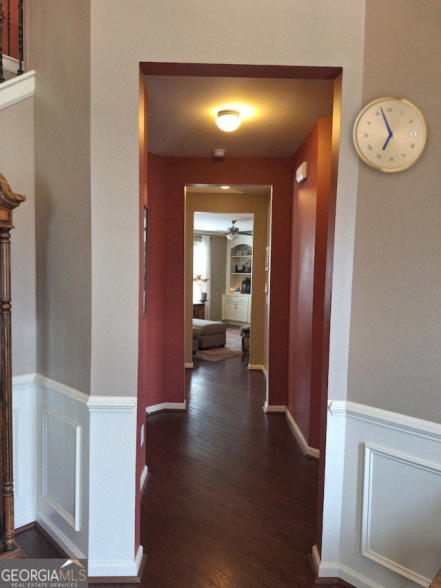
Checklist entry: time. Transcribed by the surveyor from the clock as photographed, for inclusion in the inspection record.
6:57
